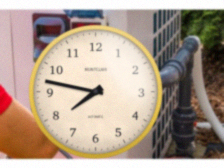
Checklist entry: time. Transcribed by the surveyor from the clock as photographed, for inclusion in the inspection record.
7:47
